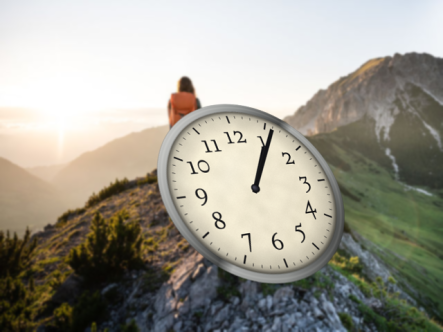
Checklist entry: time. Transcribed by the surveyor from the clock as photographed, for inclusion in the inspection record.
1:06
